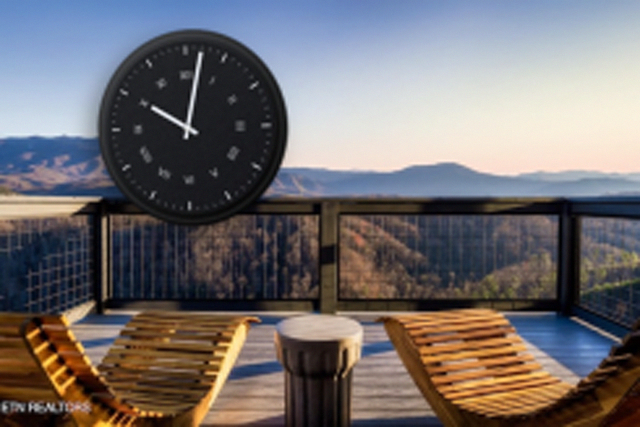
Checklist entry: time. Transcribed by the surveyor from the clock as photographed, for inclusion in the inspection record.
10:02
